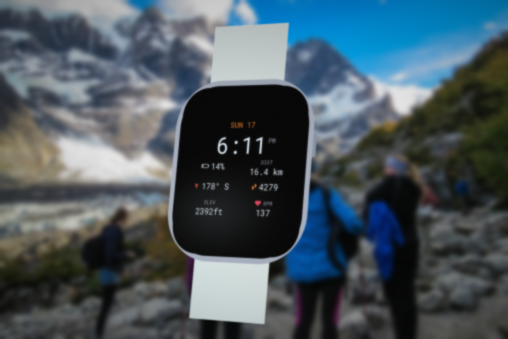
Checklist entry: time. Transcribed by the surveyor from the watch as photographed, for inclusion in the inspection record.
6:11
